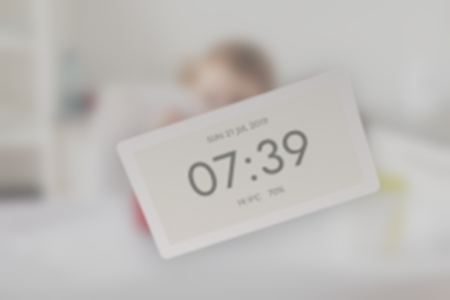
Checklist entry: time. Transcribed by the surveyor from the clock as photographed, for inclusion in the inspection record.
7:39
